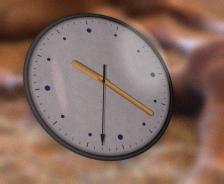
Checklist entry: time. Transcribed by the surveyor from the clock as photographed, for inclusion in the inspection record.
10:22:33
